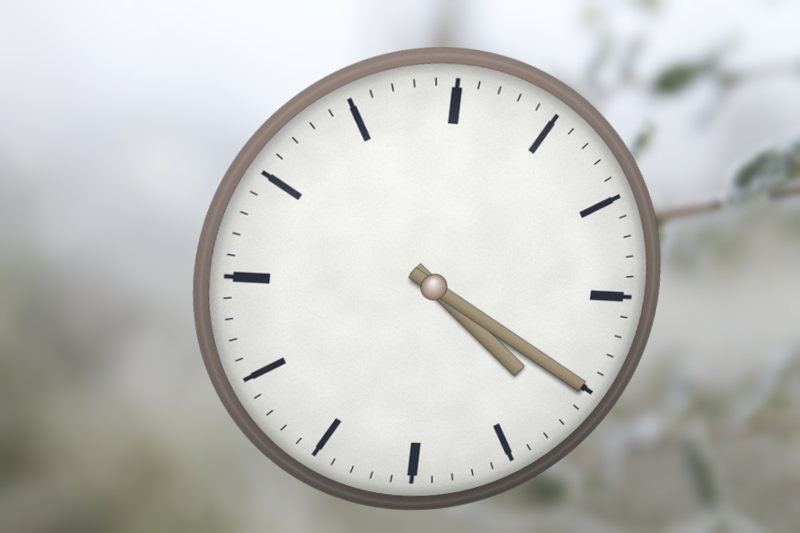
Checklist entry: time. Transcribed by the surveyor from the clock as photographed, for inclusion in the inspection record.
4:20
